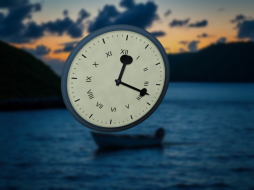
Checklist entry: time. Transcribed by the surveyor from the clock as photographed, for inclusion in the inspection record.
12:18
